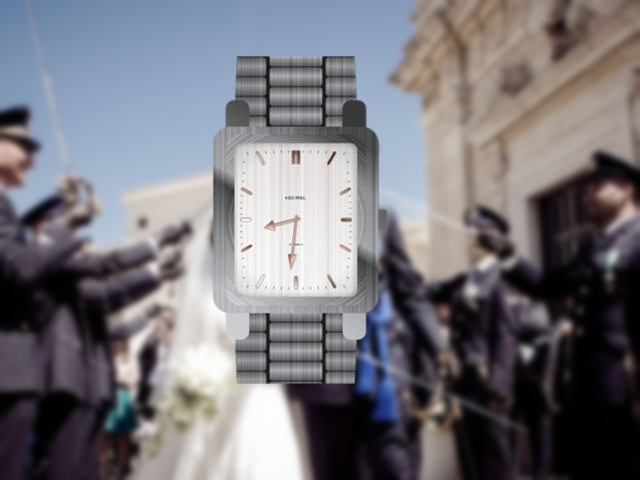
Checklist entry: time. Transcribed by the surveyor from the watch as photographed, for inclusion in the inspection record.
8:31
